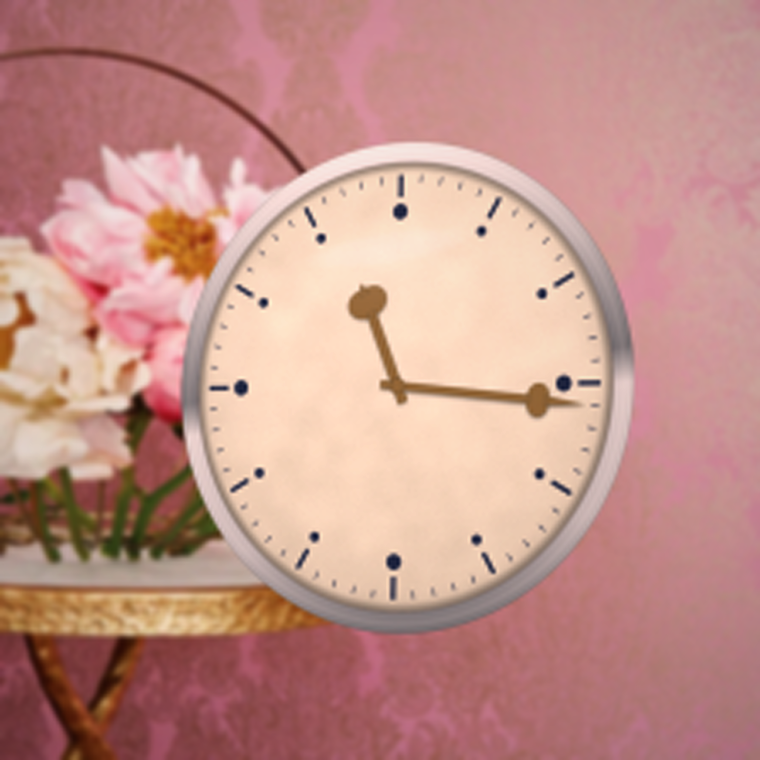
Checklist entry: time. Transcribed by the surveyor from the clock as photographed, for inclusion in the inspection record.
11:16
